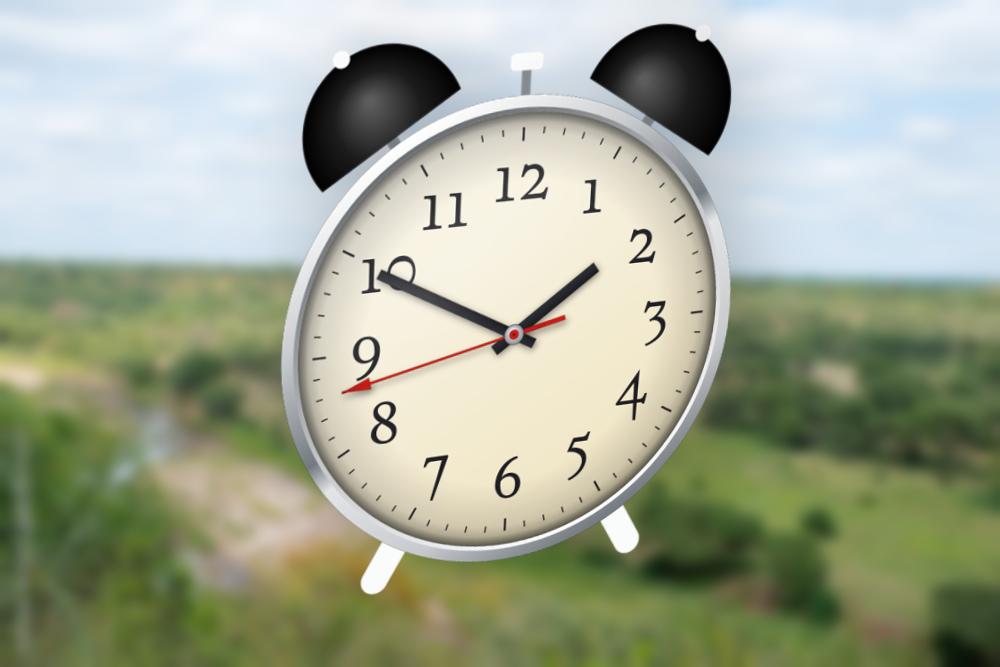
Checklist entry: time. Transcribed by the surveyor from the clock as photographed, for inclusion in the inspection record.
1:49:43
